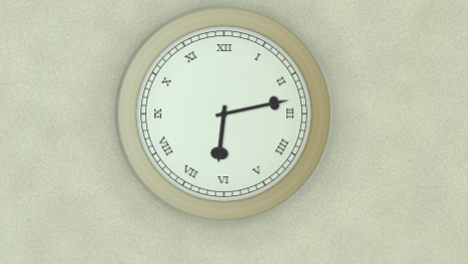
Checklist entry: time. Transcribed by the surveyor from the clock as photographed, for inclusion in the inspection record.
6:13
